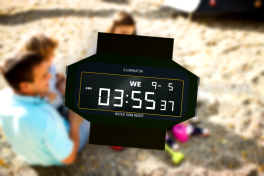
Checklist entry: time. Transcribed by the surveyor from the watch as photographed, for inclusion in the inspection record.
3:55:37
